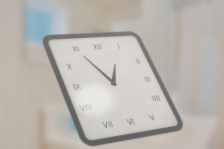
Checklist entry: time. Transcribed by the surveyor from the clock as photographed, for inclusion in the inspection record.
12:55
